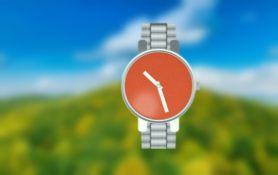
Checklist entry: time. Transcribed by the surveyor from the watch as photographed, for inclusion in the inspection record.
10:27
